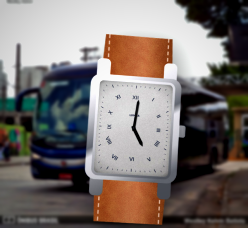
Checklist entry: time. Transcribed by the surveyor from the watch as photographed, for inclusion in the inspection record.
5:01
